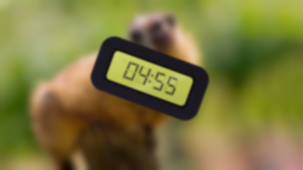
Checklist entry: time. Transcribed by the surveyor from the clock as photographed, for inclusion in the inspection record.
4:55
